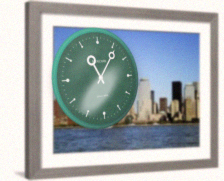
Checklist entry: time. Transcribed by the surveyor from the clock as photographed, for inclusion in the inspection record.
11:06
